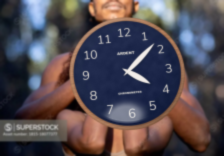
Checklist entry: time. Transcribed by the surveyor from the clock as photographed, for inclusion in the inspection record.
4:08
